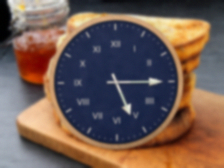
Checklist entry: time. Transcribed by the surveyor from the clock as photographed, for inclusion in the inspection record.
5:15
